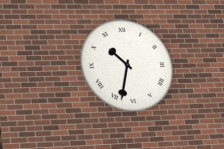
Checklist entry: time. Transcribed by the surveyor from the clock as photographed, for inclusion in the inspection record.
10:33
